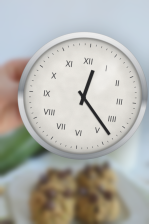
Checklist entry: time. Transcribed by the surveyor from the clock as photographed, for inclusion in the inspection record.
12:23
